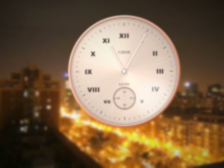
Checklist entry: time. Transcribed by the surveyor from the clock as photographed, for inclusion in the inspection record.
11:05
